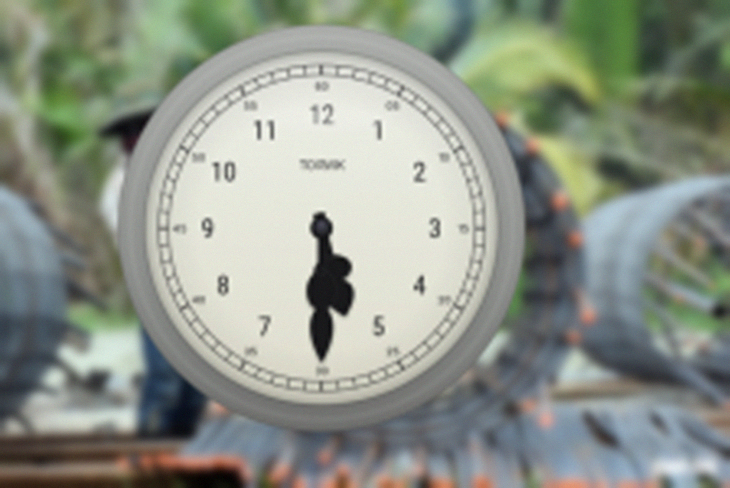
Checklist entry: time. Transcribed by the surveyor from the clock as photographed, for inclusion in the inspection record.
5:30
